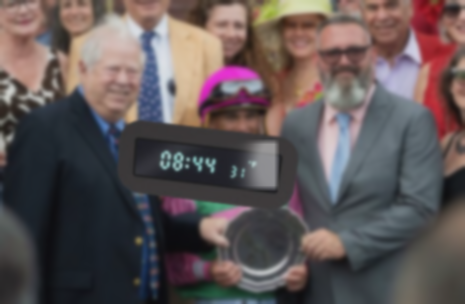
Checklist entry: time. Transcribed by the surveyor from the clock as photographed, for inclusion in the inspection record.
8:44
